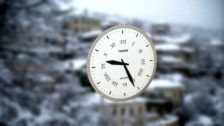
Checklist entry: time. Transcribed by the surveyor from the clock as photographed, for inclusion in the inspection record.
9:26
